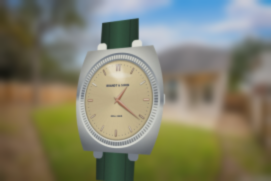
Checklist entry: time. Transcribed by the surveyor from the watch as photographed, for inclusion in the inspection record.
1:21
